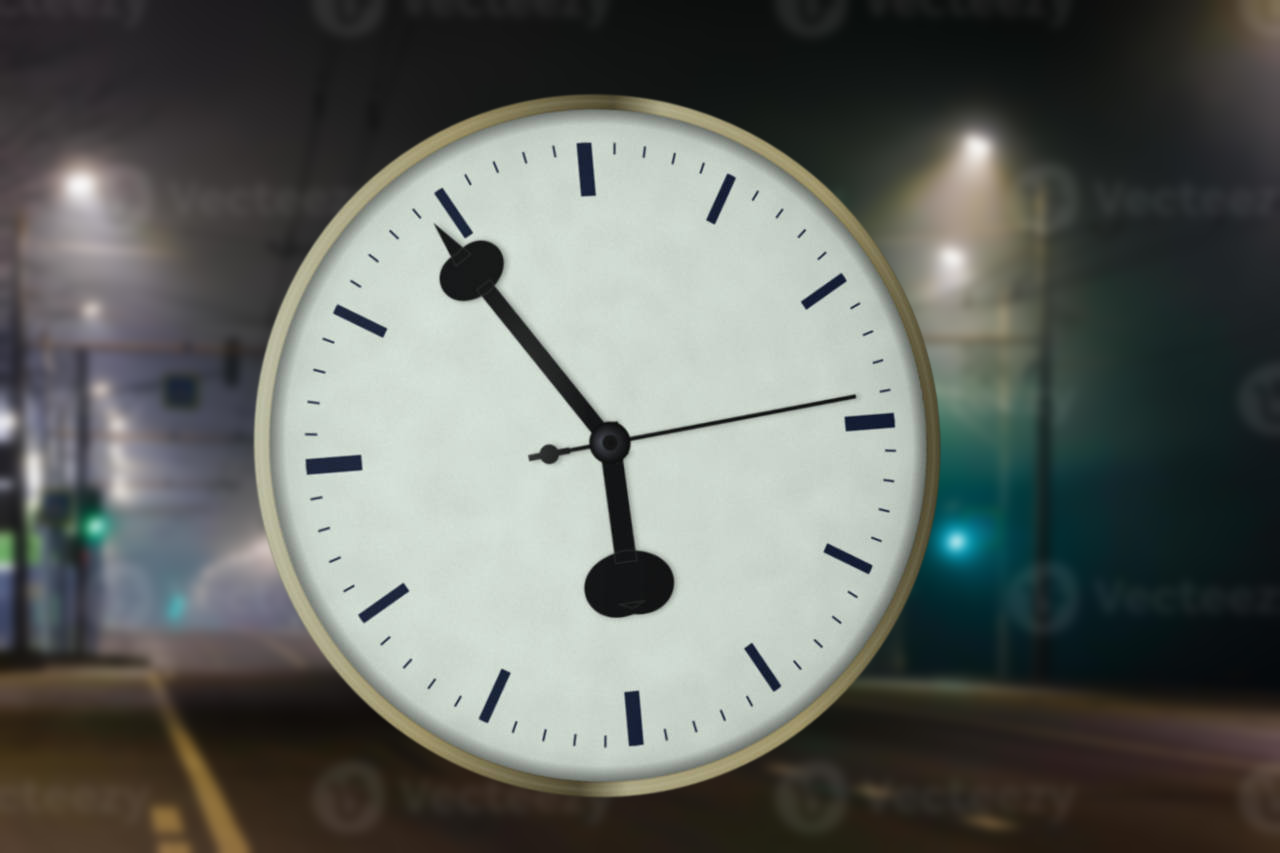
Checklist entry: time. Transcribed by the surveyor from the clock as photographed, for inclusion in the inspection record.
5:54:14
